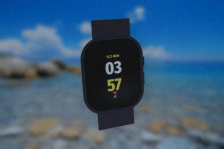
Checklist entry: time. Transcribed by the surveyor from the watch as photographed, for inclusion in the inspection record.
3:57
